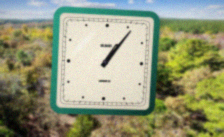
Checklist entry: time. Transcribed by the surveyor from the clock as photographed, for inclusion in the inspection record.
1:06
